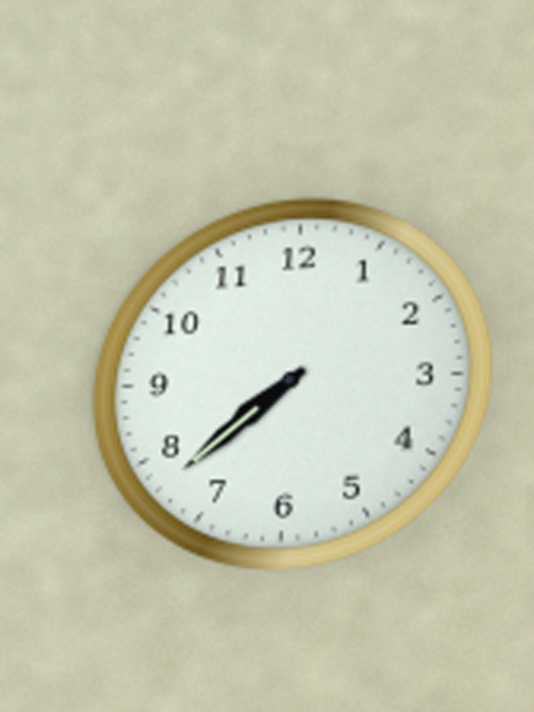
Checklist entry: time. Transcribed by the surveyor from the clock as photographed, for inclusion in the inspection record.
7:38
